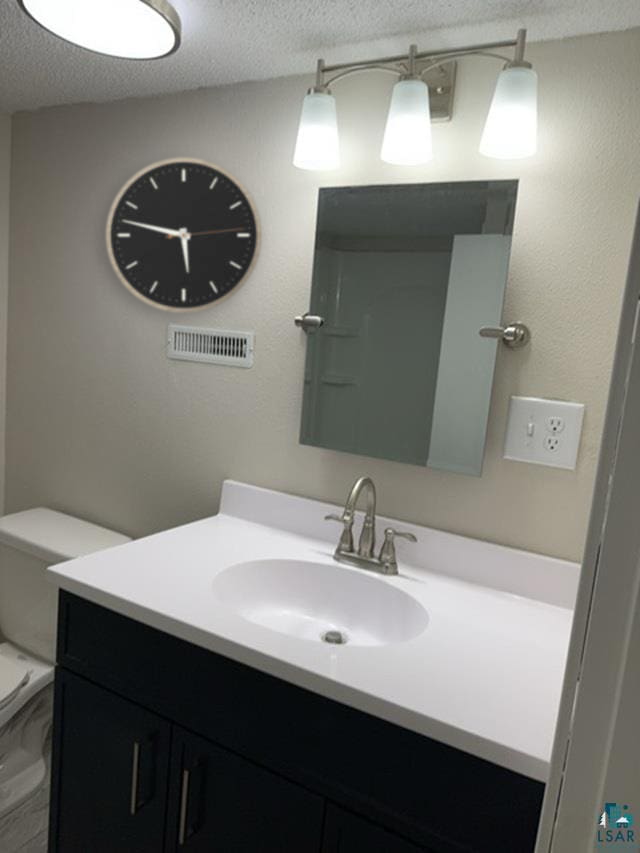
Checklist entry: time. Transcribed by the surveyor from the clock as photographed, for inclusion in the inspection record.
5:47:14
